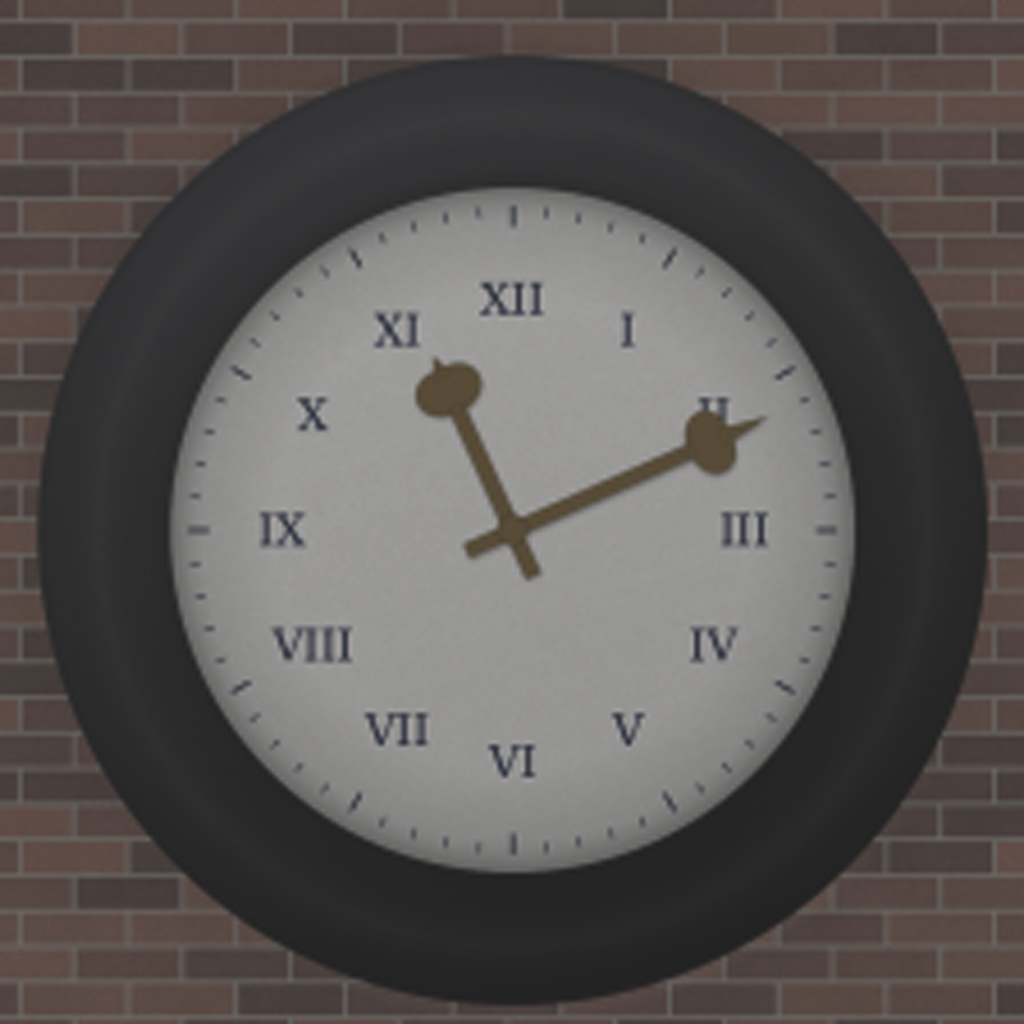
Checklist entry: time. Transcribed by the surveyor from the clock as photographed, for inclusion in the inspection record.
11:11
